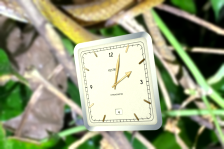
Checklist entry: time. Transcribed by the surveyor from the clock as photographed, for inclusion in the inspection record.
2:03
